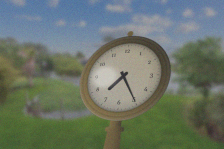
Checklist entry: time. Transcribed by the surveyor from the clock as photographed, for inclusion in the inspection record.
7:25
